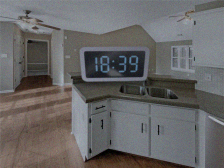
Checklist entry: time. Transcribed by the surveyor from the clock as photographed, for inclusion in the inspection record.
18:39
